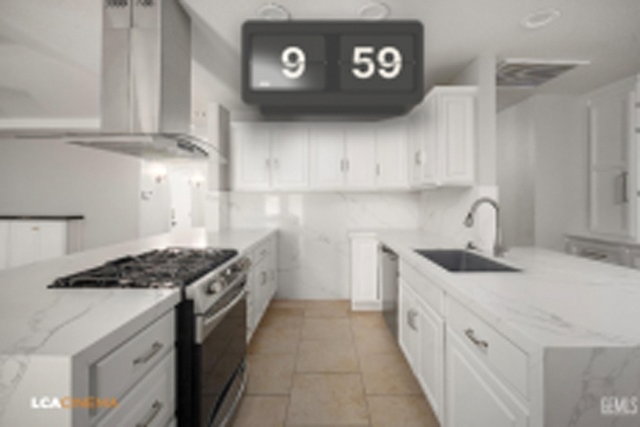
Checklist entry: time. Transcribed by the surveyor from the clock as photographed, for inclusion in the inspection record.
9:59
